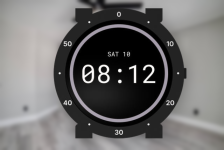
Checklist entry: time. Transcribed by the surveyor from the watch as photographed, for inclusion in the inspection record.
8:12
